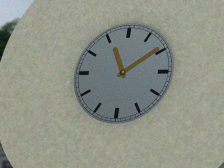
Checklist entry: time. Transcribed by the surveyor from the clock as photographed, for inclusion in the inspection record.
11:09
